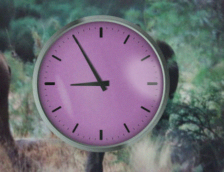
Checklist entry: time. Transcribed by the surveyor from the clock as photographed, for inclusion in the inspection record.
8:55
